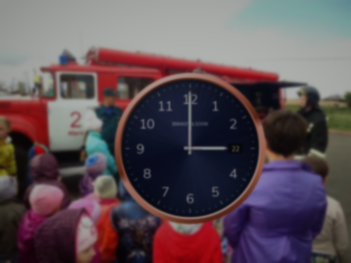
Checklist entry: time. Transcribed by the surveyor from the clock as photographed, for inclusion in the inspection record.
3:00
